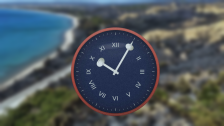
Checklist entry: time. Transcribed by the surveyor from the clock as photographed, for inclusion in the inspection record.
10:05
